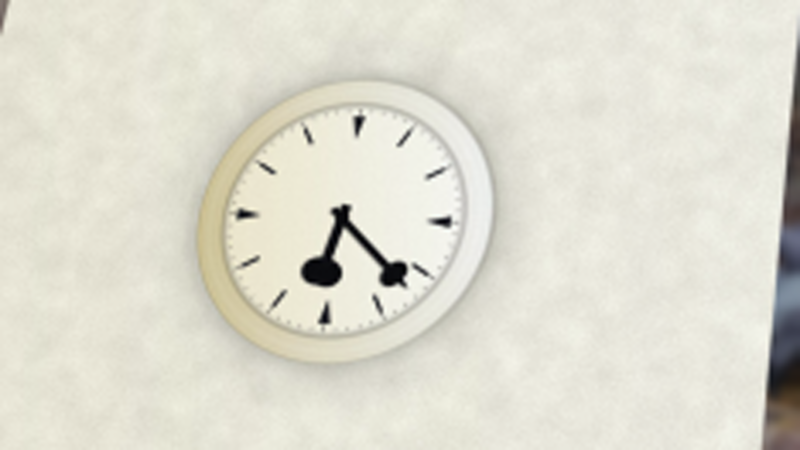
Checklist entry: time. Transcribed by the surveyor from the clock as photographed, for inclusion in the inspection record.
6:22
